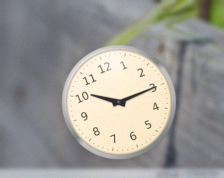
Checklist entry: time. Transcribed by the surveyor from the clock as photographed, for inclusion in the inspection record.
10:15
